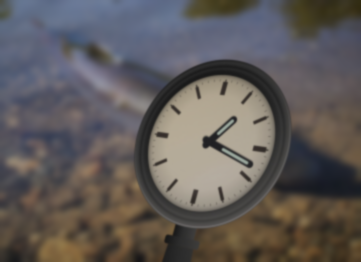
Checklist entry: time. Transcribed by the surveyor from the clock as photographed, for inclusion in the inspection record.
1:18
